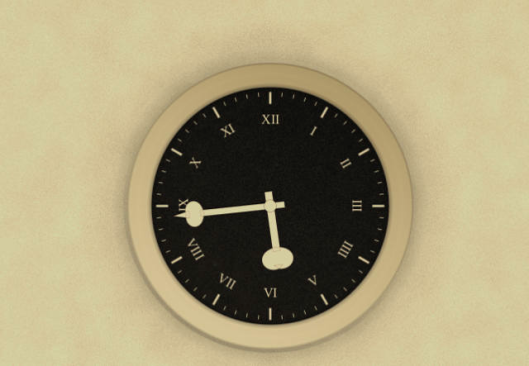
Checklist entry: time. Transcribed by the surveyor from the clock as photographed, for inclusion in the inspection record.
5:44
